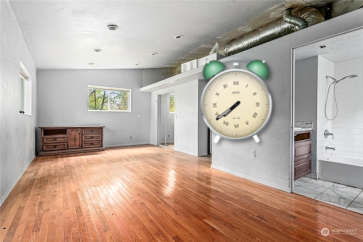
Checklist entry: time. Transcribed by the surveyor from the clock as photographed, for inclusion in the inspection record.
7:39
